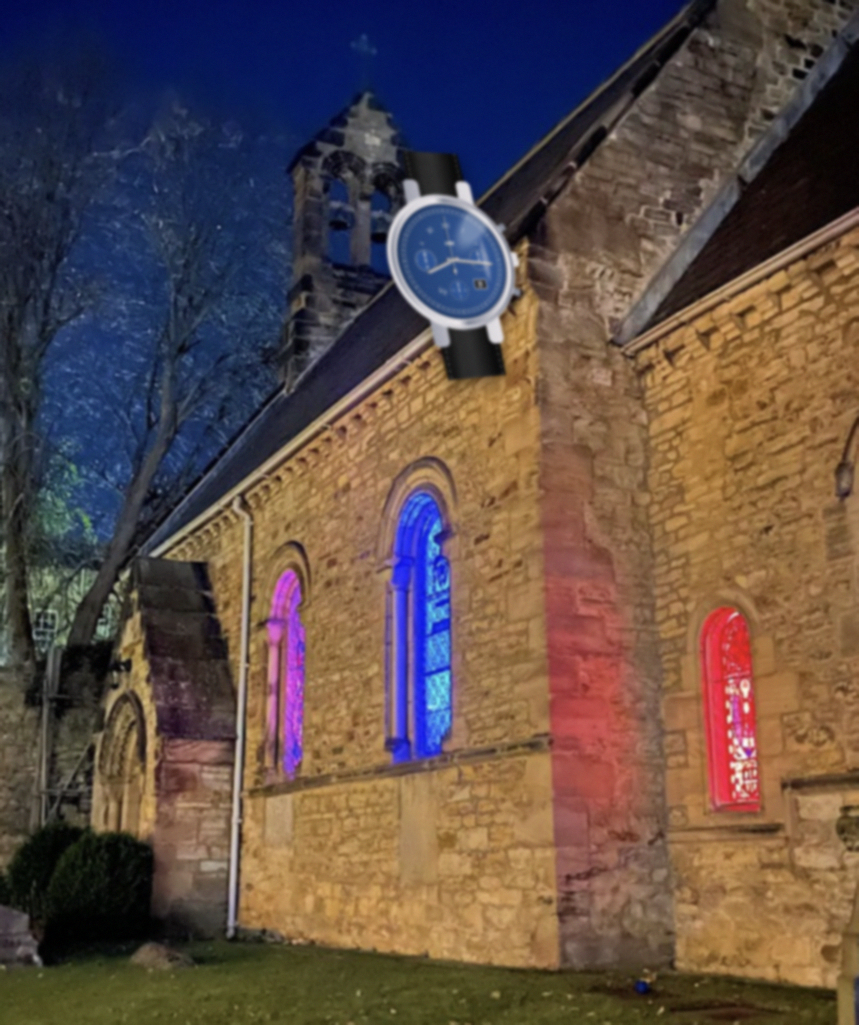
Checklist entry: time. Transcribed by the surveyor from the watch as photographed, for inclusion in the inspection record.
8:16
